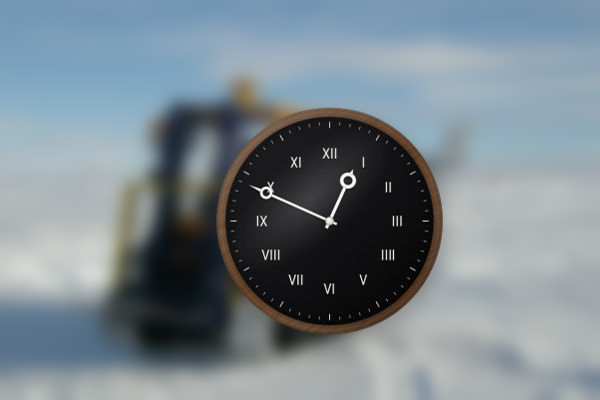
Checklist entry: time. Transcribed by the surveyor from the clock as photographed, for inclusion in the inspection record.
12:49
